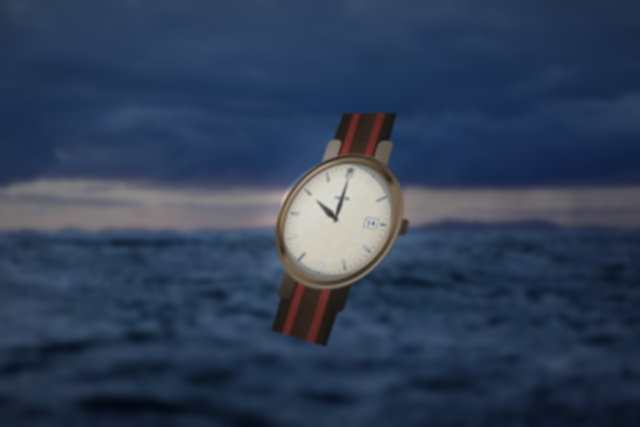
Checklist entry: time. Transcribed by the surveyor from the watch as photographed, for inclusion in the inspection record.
10:00
